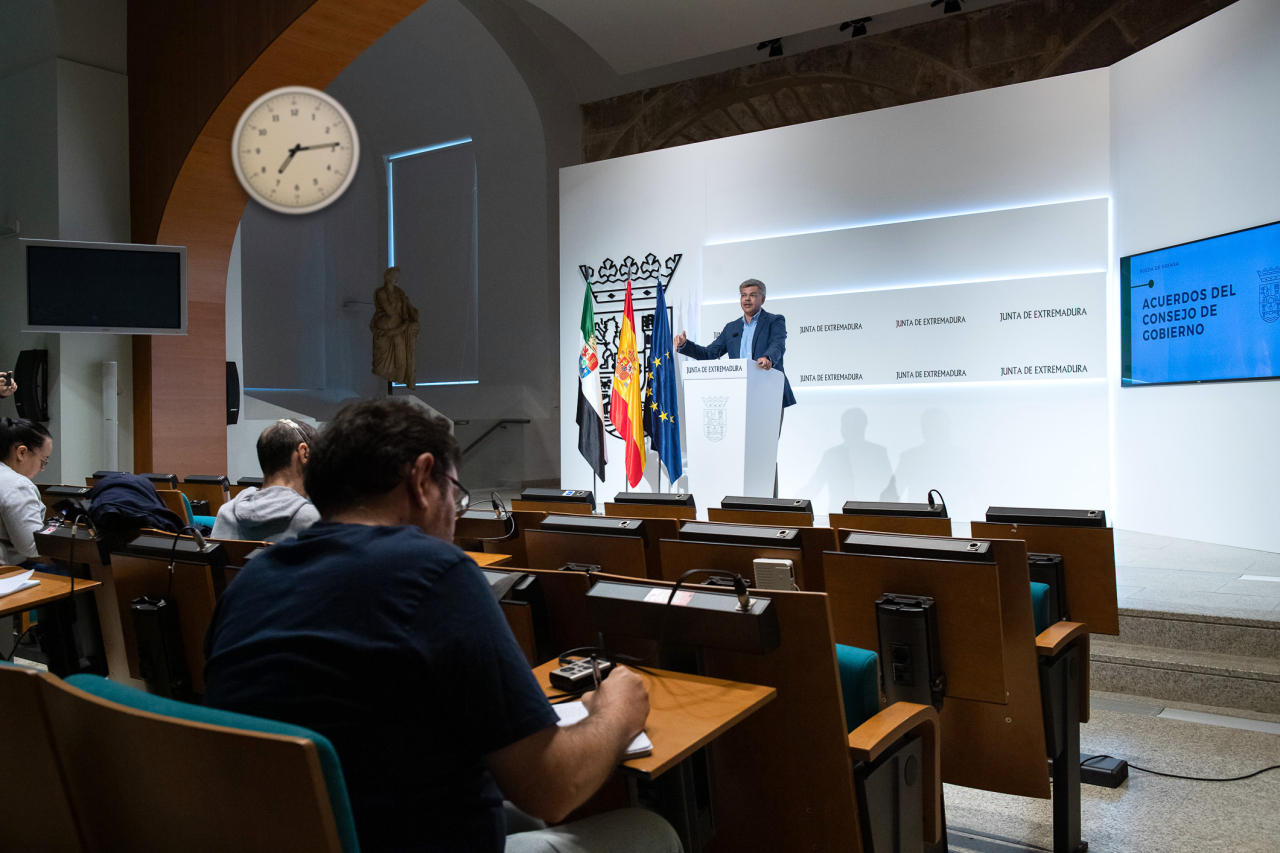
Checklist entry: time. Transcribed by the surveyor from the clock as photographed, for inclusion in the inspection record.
7:14
